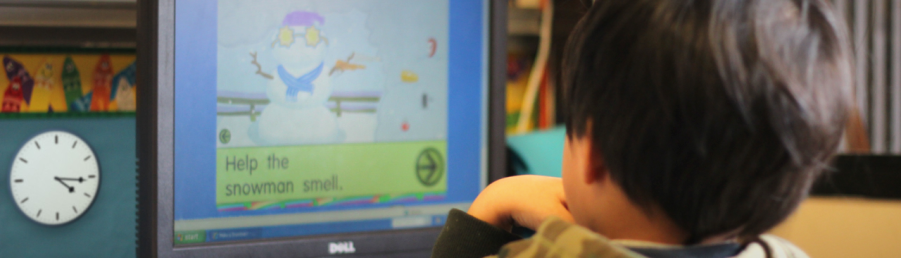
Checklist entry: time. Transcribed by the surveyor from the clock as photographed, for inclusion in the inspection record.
4:16
